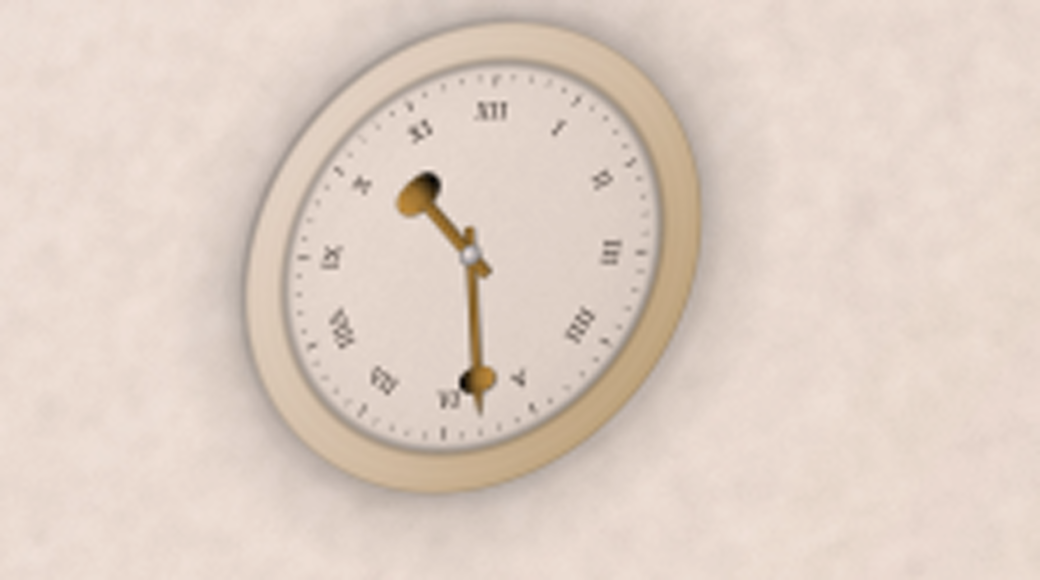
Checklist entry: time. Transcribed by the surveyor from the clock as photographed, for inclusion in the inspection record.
10:28
